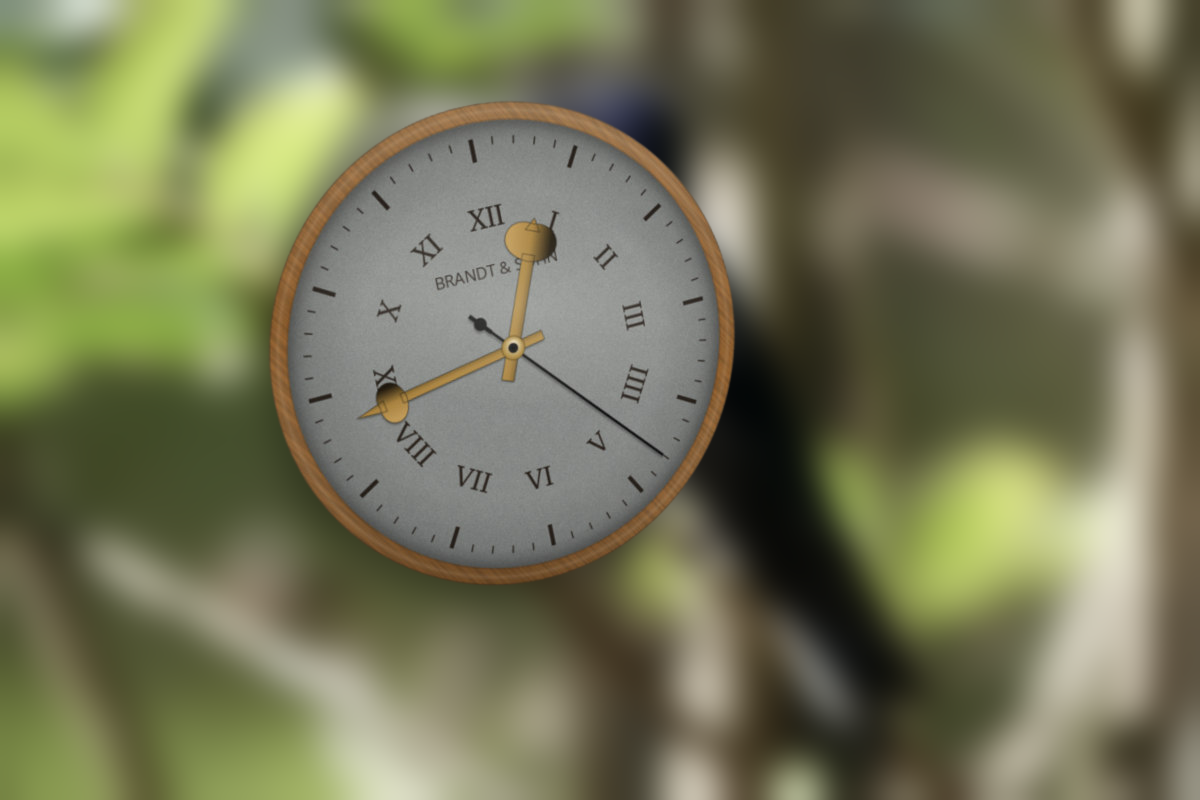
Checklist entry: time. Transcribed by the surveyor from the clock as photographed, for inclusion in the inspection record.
12:43:23
